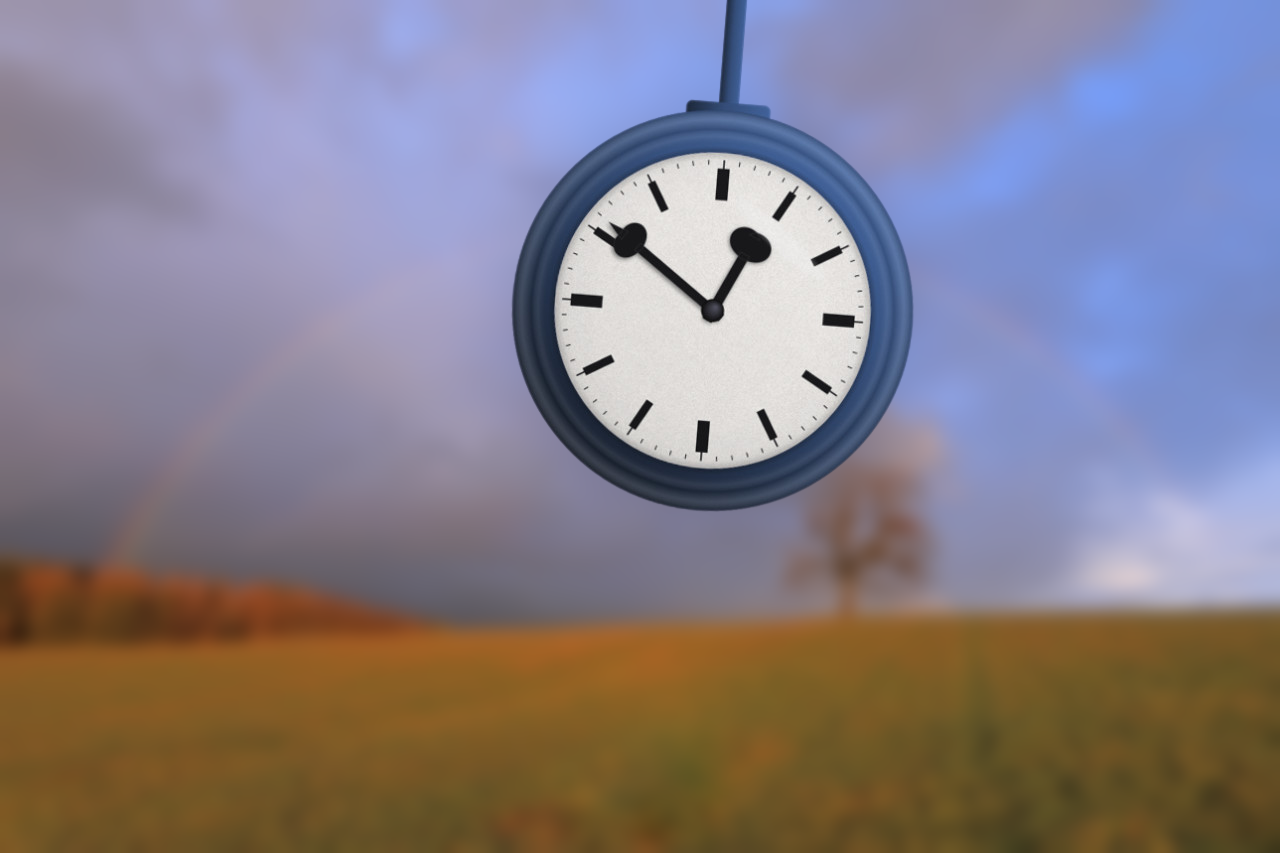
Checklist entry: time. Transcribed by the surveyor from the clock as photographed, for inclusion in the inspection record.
12:51
